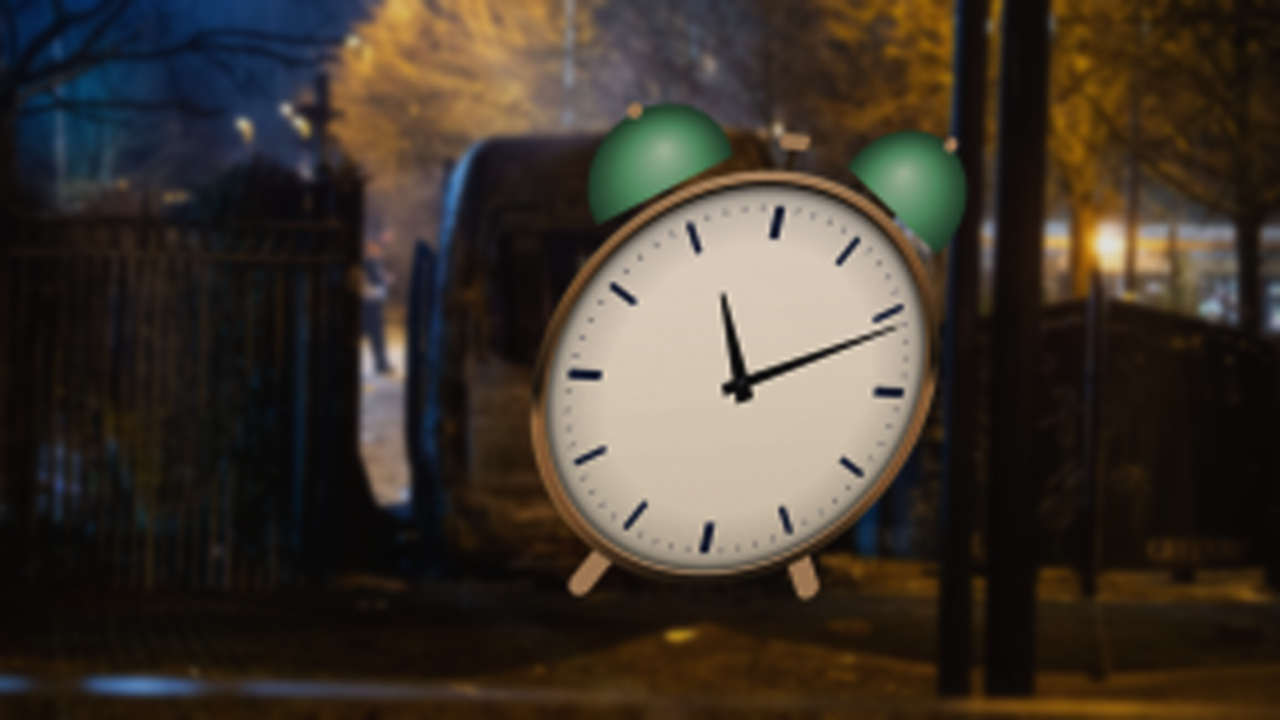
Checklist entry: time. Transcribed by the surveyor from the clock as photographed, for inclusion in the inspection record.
11:11
